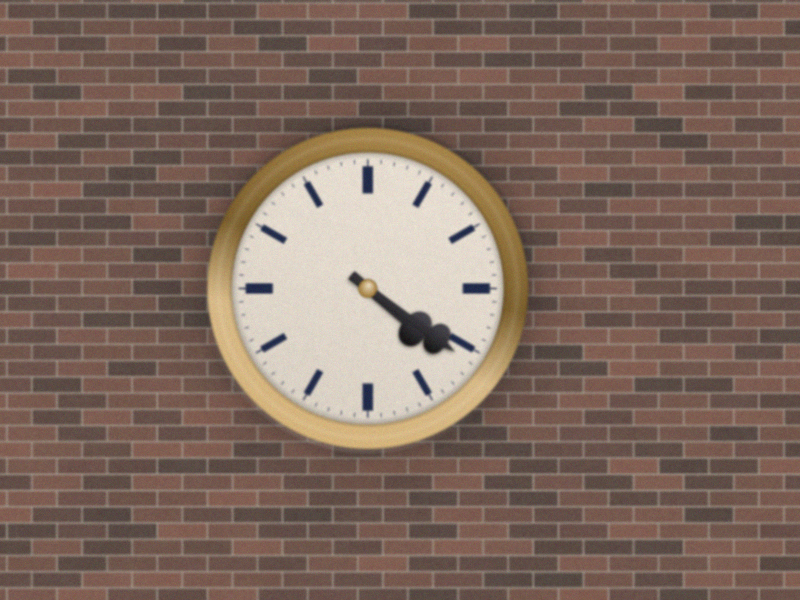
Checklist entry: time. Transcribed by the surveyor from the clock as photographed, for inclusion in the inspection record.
4:21
